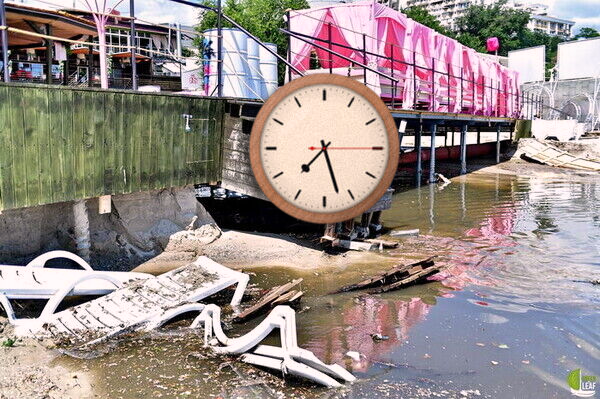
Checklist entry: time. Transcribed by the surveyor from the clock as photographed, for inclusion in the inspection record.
7:27:15
